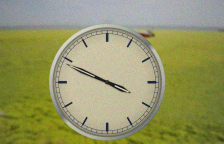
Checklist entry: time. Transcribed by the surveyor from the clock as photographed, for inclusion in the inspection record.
3:49
